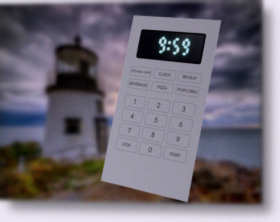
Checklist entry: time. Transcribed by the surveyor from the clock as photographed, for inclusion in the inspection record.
9:59
